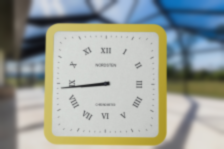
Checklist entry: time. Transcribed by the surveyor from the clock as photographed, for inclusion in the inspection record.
8:44
